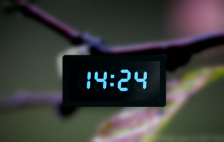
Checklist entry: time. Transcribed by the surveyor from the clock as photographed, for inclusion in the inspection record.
14:24
